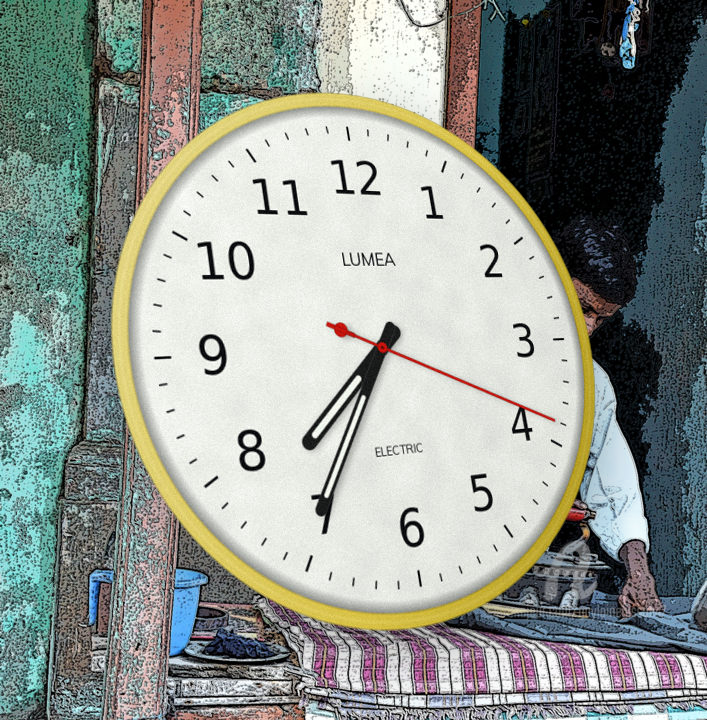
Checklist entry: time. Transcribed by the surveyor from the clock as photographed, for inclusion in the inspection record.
7:35:19
